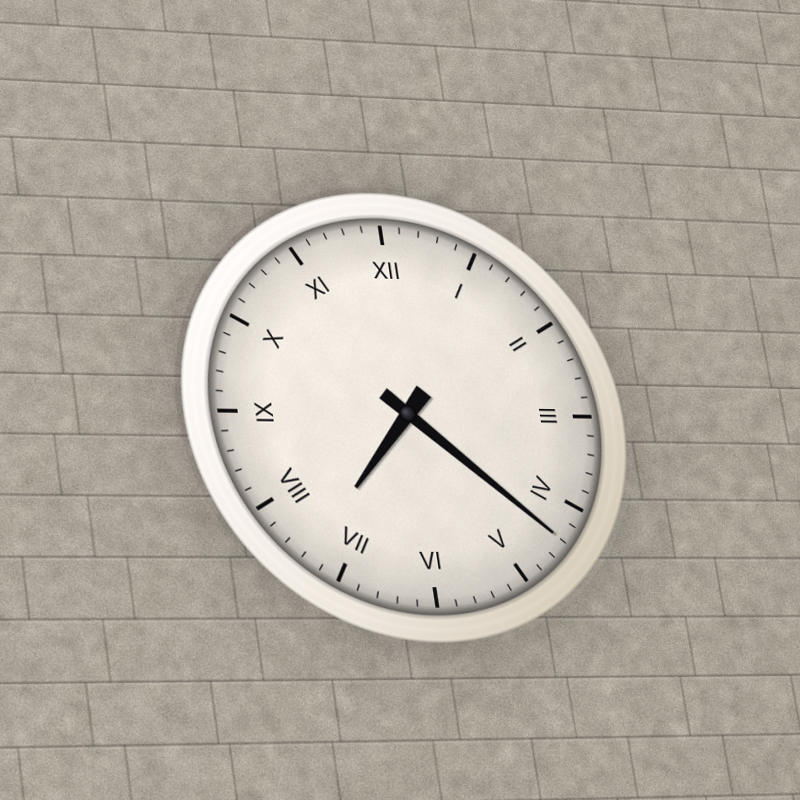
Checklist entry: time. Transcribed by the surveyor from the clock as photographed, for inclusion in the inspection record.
7:22
